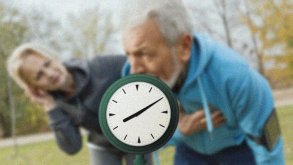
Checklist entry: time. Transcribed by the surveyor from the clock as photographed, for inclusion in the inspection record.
8:10
